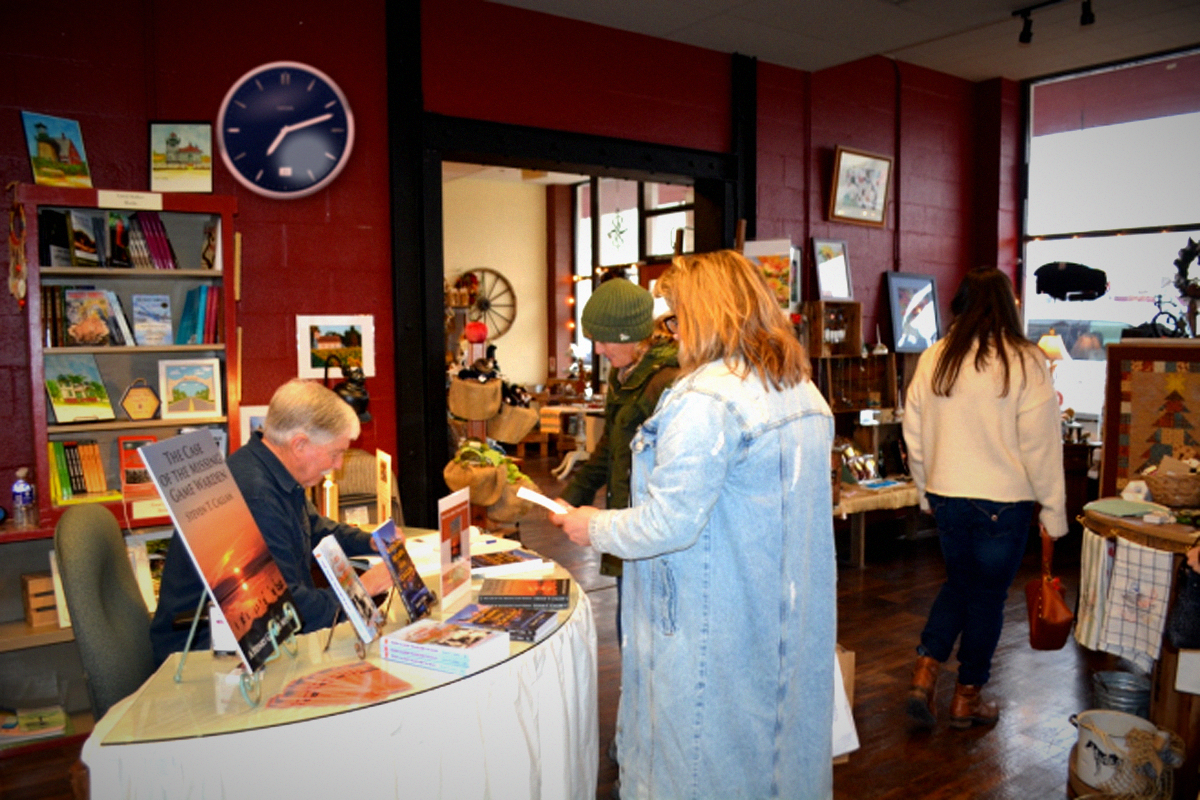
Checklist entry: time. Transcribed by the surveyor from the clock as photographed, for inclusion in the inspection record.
7:12
